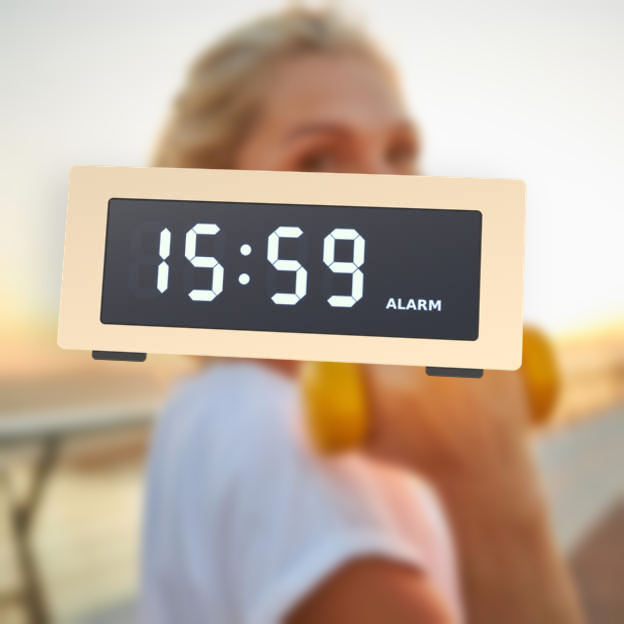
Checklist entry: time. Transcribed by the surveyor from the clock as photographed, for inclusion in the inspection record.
15:59
